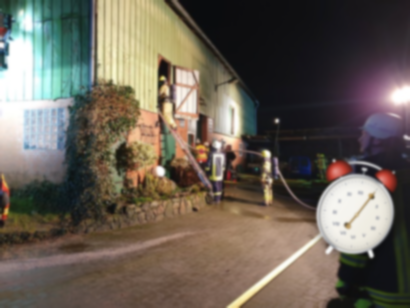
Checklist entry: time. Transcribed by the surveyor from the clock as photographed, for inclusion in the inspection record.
7:05
